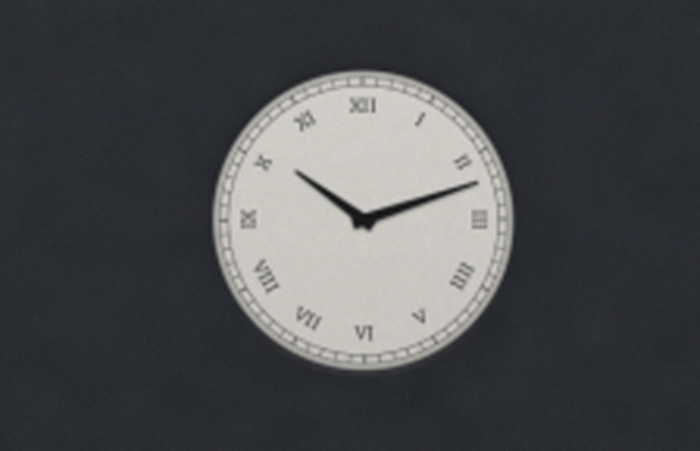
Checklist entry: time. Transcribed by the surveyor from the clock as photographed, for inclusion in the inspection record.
10:12
